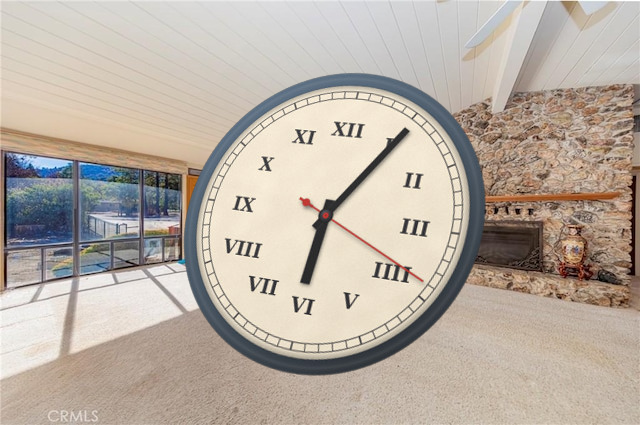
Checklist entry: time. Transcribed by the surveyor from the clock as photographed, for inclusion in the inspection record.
6:05:19
